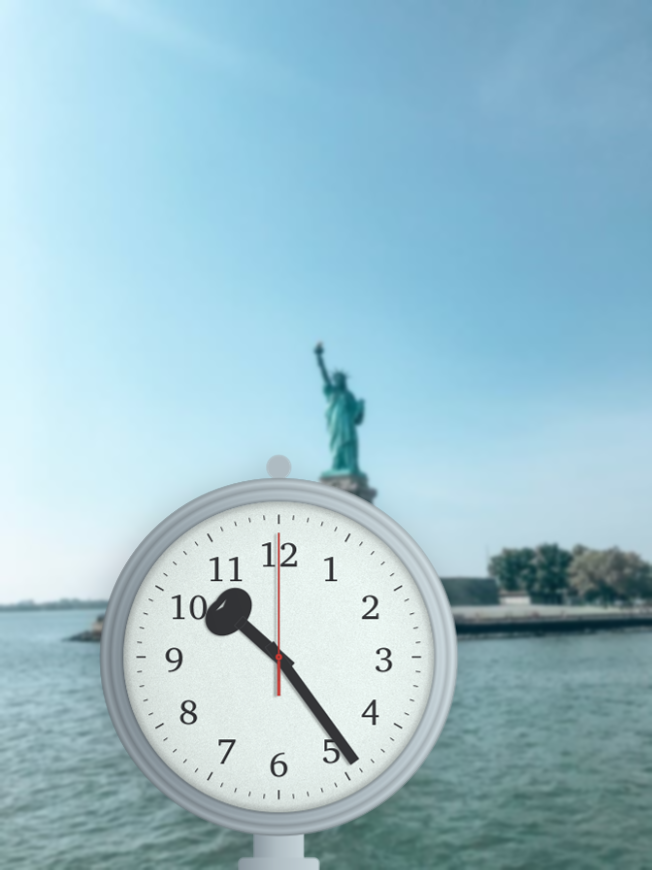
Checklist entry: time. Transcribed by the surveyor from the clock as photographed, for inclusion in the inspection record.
10:24:00
